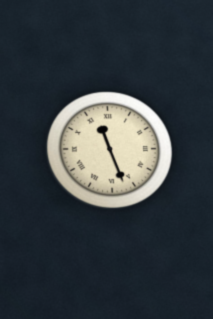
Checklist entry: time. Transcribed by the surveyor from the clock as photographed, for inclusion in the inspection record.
11:27
